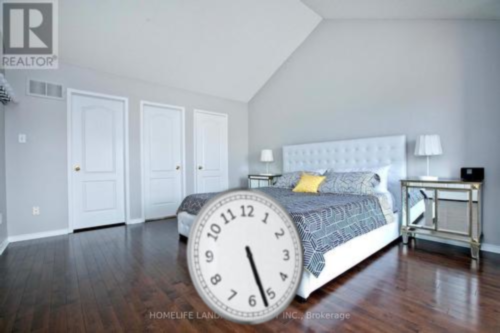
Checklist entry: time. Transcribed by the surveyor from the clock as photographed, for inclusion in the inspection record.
5:27
